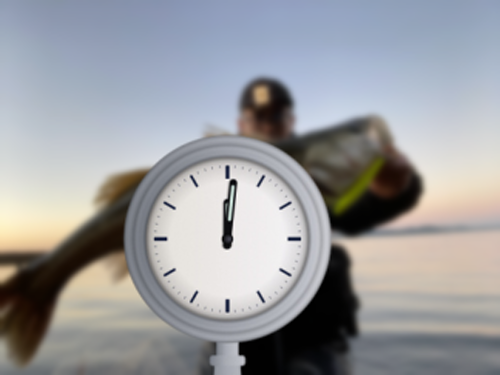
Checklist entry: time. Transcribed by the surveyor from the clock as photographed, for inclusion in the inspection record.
12:01
